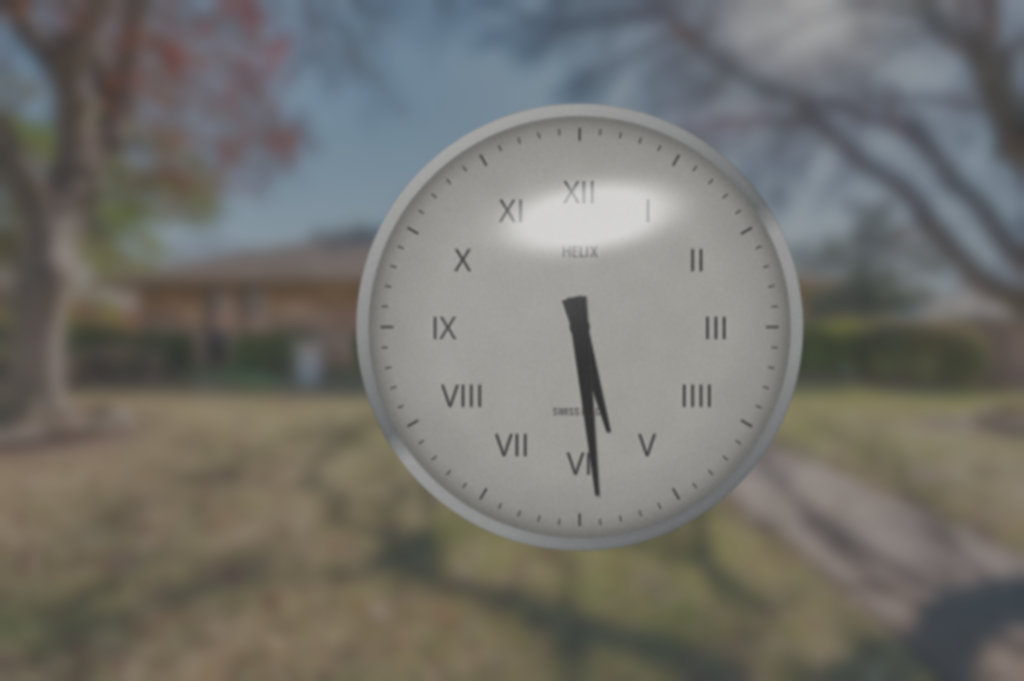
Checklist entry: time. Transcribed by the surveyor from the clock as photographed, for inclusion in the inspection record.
5:29
